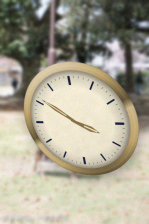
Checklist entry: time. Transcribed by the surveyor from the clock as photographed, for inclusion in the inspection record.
3:51
